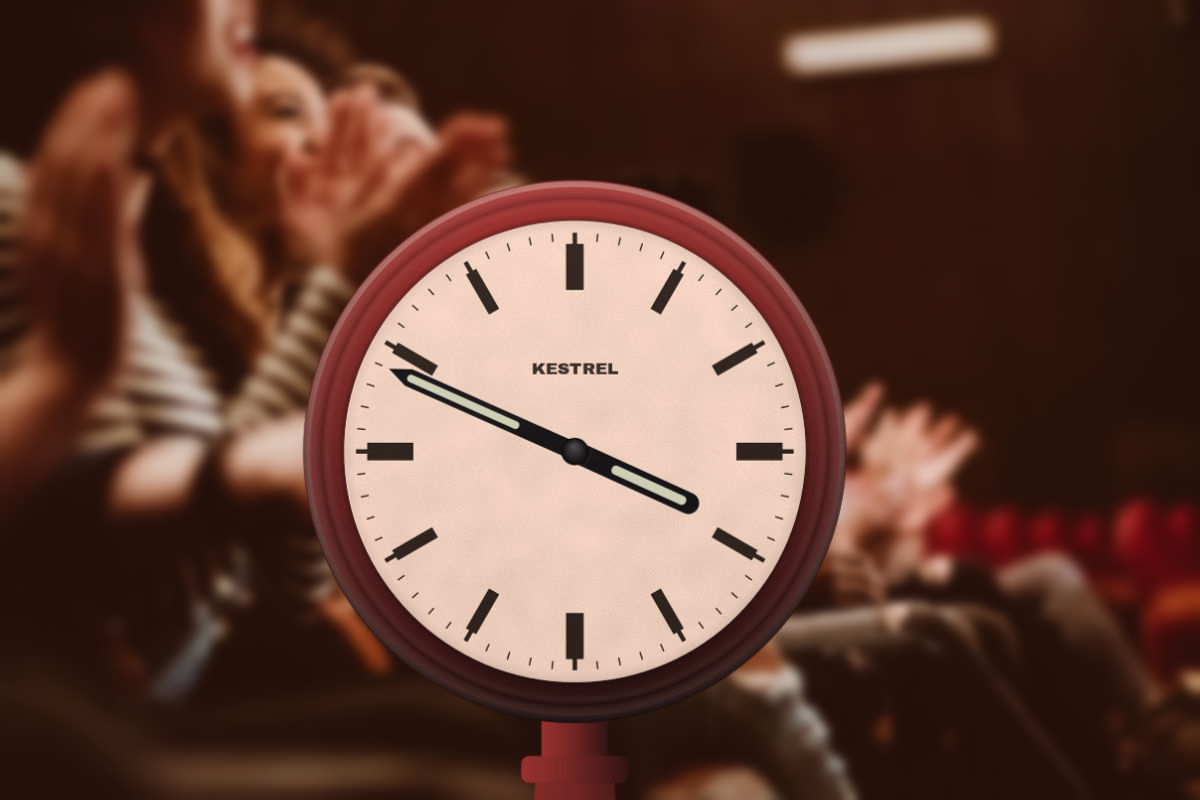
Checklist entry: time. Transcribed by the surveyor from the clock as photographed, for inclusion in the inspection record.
3:49
